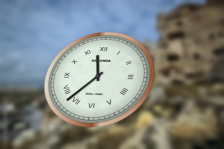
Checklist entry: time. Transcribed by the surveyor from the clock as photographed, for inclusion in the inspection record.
11:37
